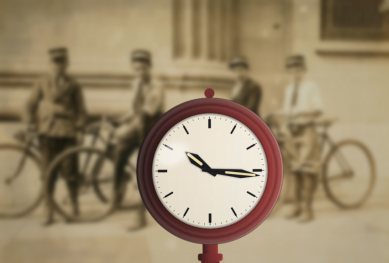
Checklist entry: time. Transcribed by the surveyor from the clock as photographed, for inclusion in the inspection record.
10:16
